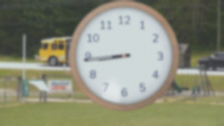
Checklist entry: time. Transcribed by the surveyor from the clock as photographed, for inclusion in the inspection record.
8:44
